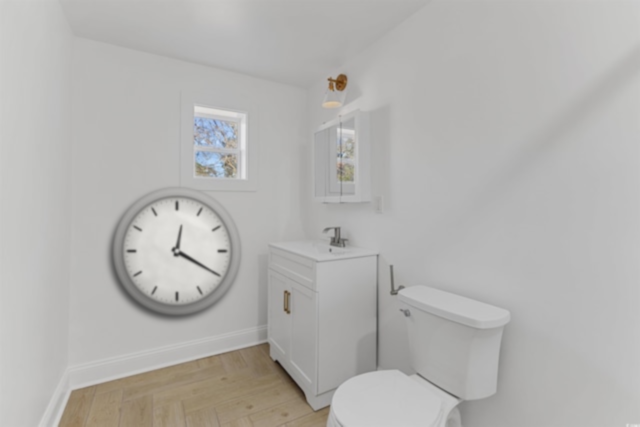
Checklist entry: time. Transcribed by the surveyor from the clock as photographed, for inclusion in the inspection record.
12:20
